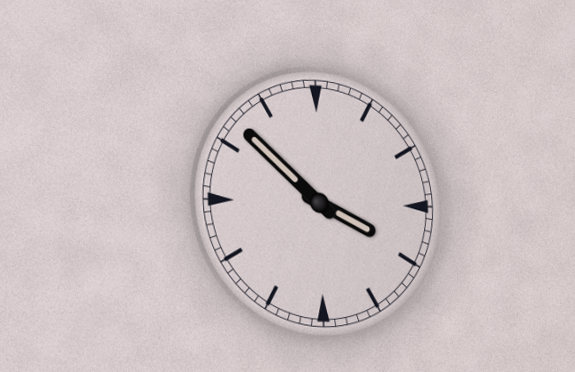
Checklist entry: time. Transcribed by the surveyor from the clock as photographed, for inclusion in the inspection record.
3:52
